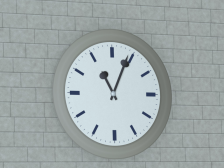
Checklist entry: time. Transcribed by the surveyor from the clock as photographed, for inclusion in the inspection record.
11:04
